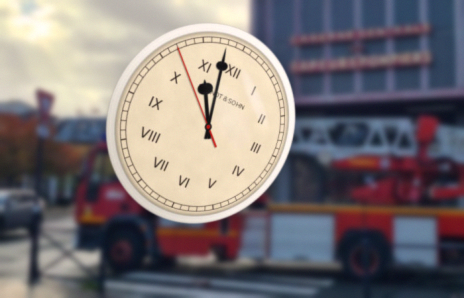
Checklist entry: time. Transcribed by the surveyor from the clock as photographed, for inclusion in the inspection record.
10:57:52
